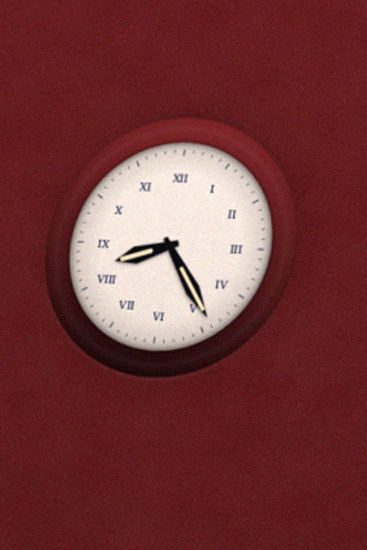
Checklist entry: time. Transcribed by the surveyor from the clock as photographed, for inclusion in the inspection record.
8:24
